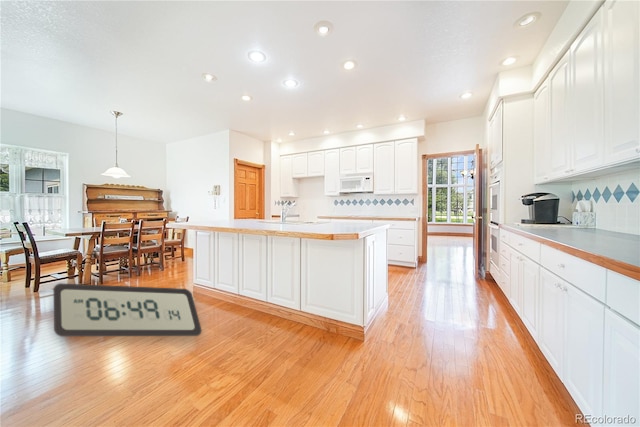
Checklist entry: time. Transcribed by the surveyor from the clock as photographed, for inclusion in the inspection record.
6:49:14
